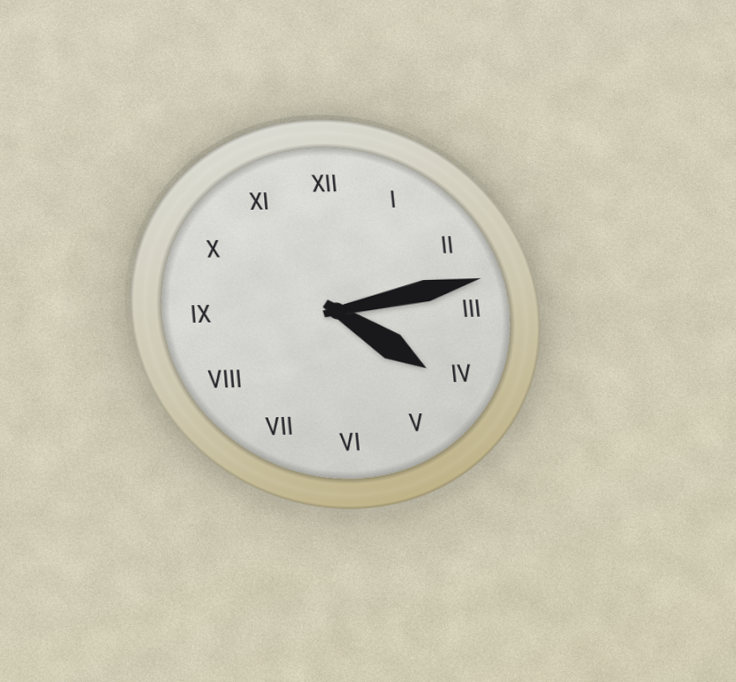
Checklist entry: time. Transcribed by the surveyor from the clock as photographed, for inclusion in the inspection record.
4:13
